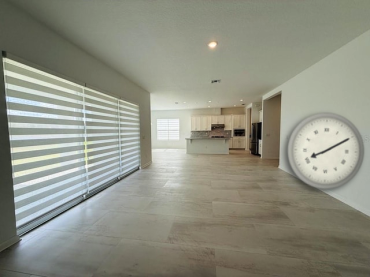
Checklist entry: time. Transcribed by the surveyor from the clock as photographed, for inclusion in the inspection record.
8:10
